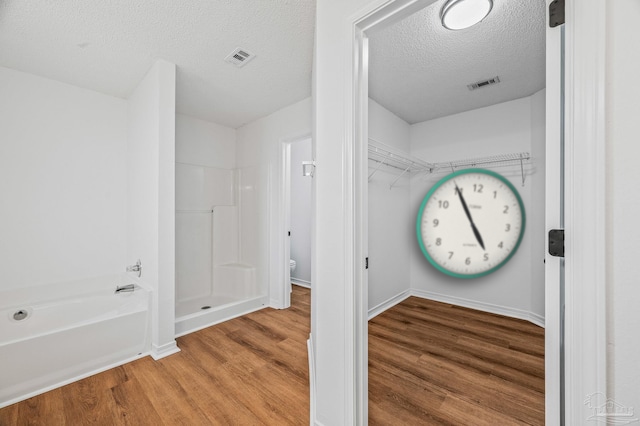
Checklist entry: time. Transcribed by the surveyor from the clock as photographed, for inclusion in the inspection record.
4:55
